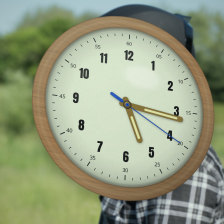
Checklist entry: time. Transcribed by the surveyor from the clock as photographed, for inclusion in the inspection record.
5:16:20
